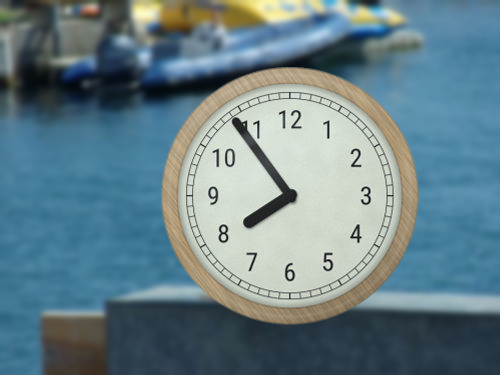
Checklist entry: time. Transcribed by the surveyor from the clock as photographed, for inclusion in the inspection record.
7:54
